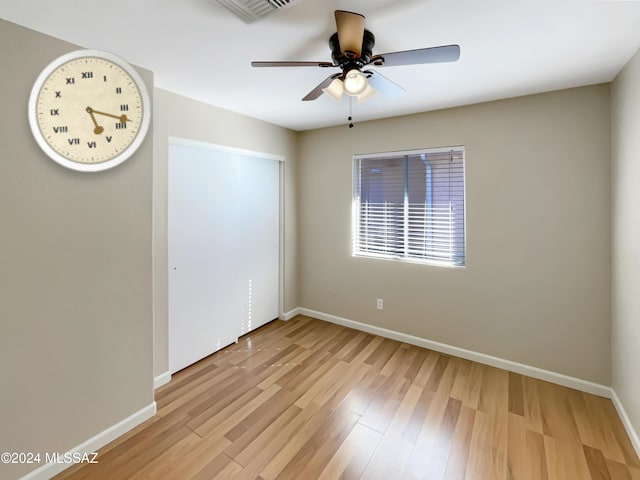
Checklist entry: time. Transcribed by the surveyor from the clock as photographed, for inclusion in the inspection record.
5:18
